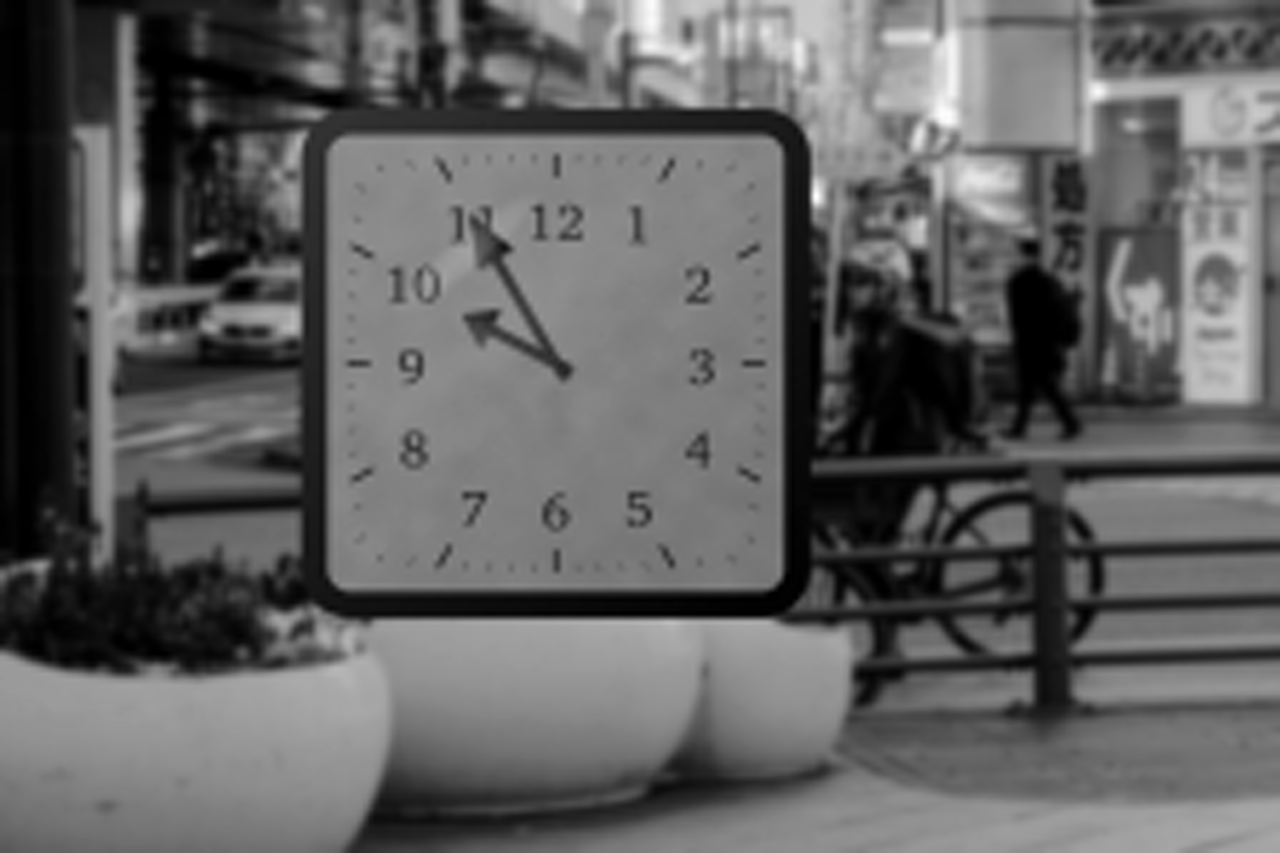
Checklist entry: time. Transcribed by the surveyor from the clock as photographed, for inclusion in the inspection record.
9:55
